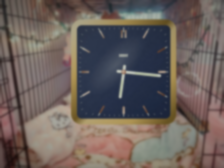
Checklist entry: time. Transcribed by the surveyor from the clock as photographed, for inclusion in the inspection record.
6:16
